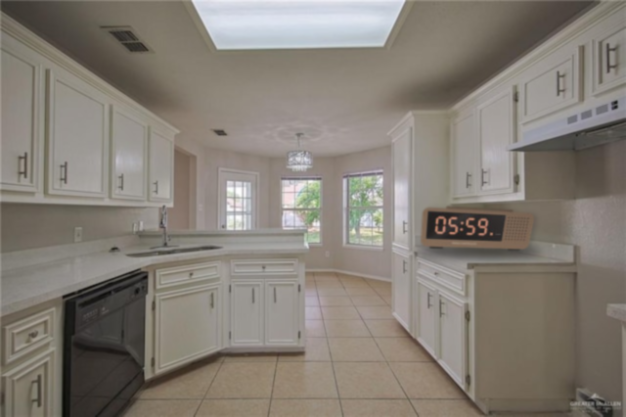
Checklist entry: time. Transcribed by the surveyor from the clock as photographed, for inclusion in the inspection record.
5:59
